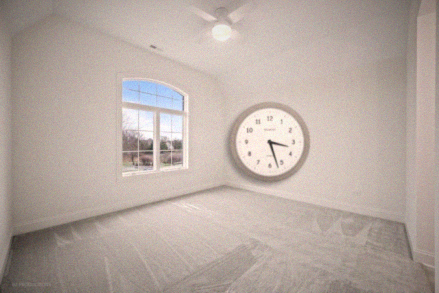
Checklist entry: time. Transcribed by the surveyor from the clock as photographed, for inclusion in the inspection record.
3:27
